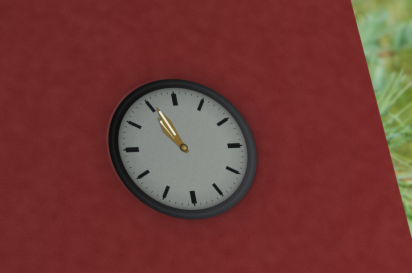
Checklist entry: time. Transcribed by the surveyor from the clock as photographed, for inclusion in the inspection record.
10:56
